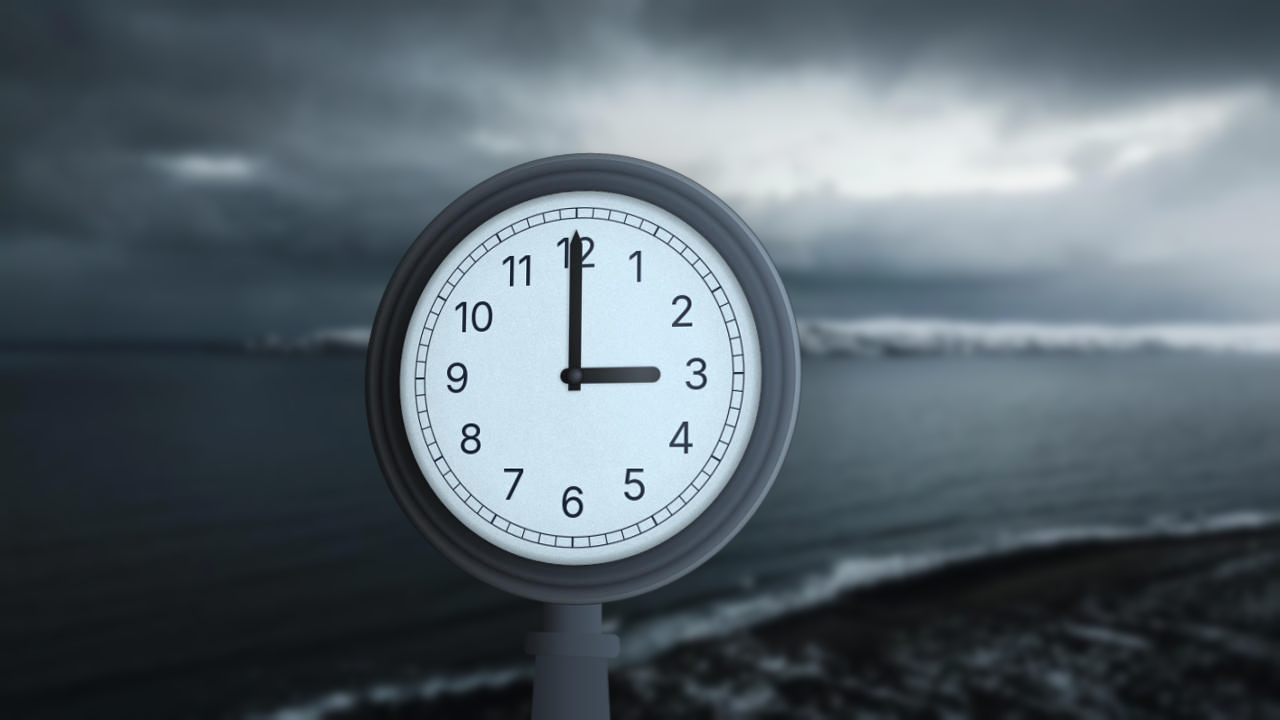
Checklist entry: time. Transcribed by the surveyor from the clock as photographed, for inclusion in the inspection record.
3:00
